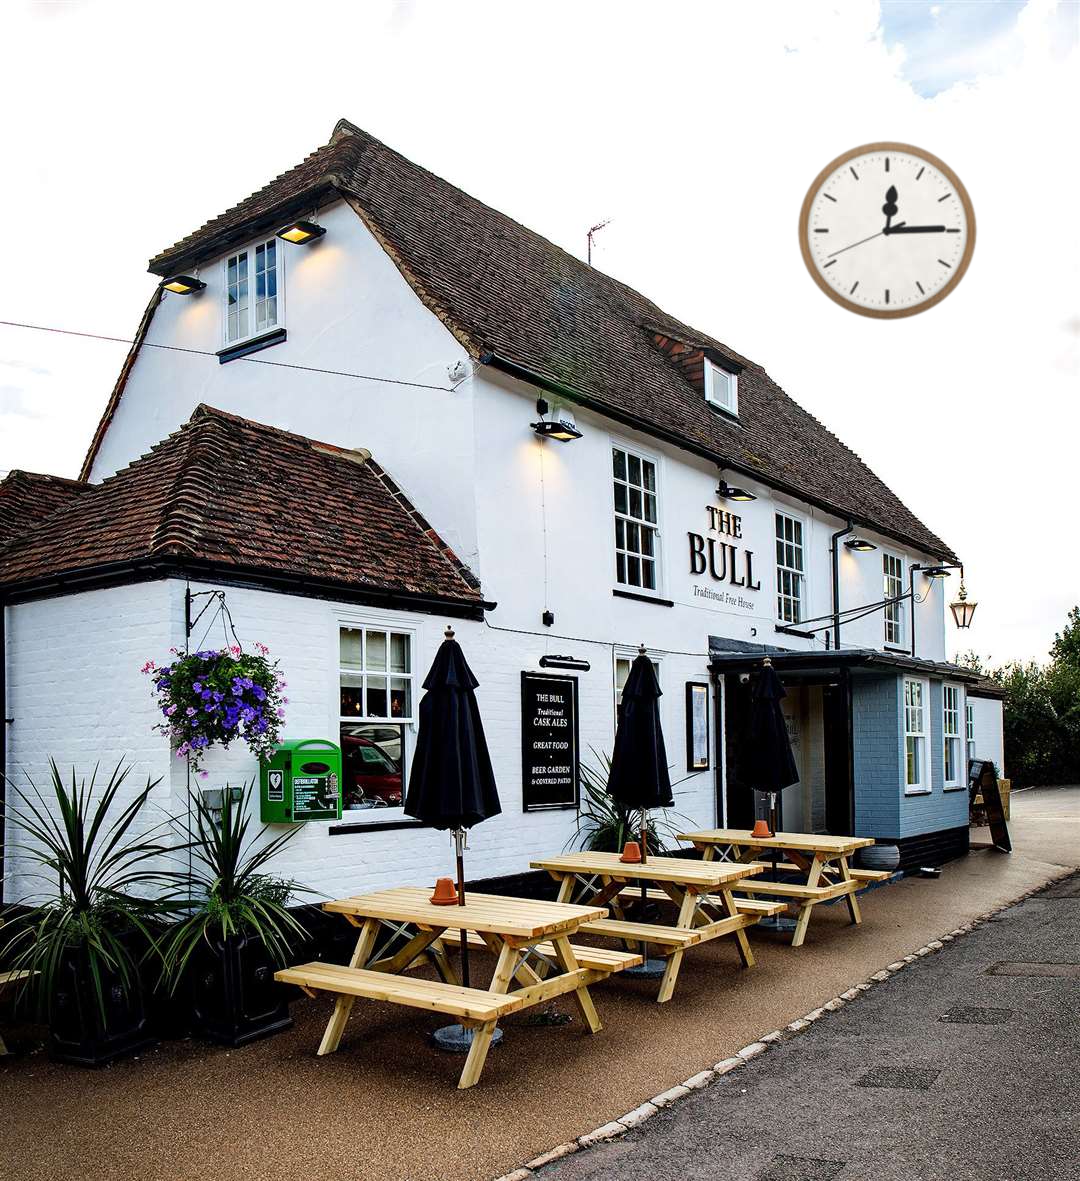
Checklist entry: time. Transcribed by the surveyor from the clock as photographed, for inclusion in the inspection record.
12:14:41
